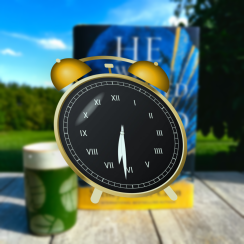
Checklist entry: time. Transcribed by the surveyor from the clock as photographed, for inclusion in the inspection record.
6:31
